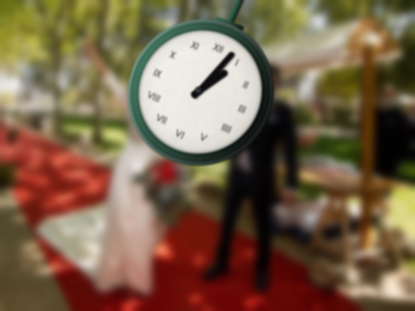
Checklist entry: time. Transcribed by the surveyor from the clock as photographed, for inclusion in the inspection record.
1:03
